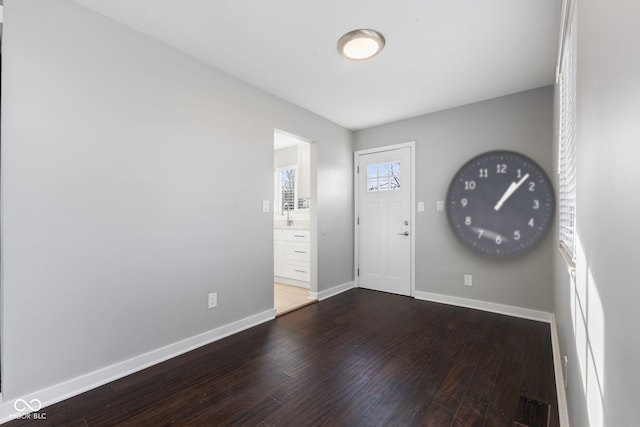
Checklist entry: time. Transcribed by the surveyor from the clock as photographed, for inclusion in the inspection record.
1:07
